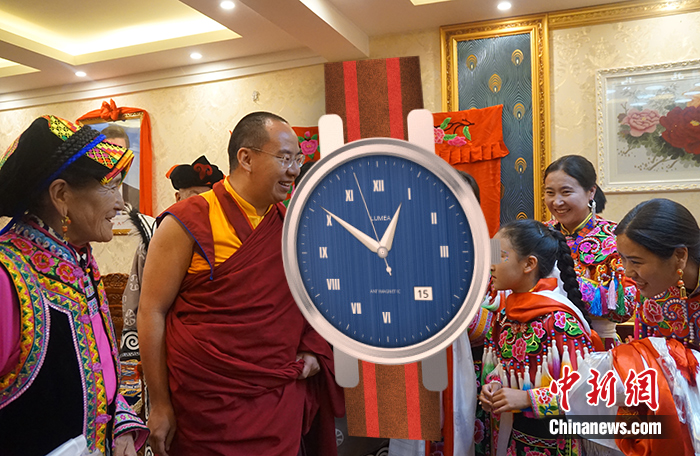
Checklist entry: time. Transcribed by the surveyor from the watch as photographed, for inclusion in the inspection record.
12:50:57
